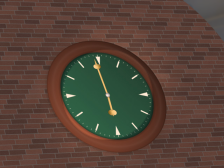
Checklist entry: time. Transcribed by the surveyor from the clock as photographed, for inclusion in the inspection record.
5:59
